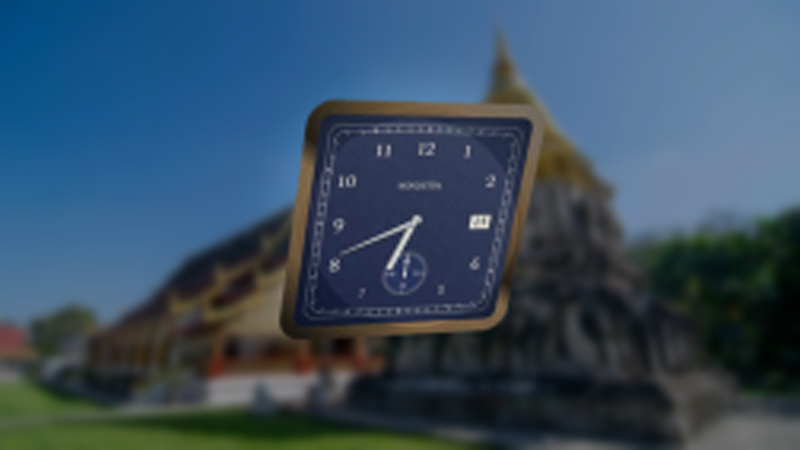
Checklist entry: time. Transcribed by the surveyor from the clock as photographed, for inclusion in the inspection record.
6:41
